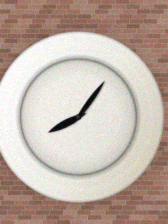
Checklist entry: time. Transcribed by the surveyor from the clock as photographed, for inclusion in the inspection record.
8:06
